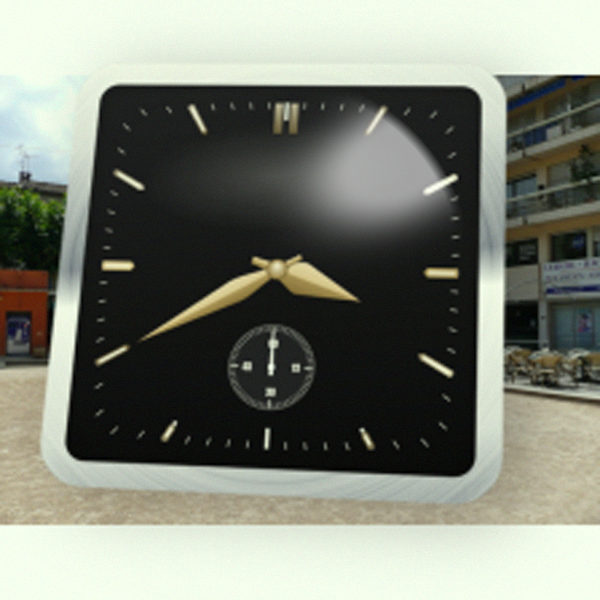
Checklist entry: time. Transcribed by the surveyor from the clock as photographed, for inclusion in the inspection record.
3:40
